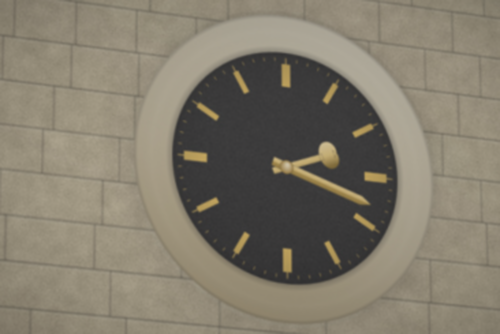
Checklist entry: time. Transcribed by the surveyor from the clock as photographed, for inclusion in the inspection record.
2:18
